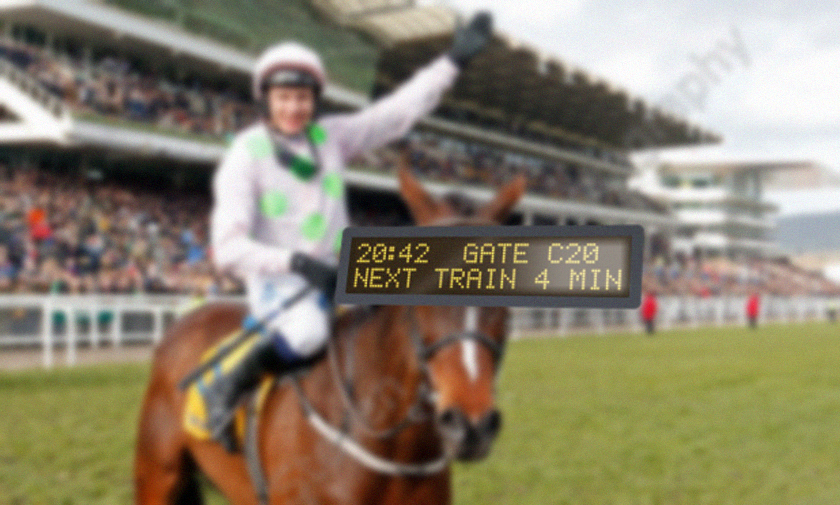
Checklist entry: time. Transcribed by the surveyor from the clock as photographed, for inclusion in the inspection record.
20:42
